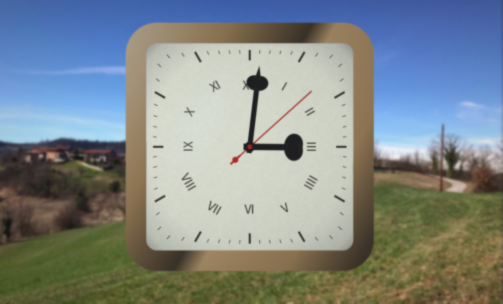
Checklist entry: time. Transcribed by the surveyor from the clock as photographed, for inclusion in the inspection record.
3:01:08
